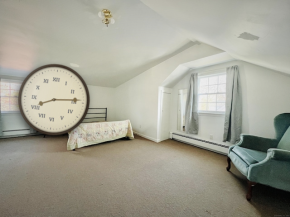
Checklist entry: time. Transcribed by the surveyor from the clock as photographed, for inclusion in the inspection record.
8:14
